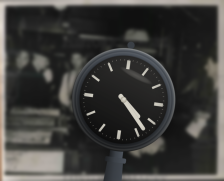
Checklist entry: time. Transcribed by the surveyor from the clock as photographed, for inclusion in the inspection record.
4:23
